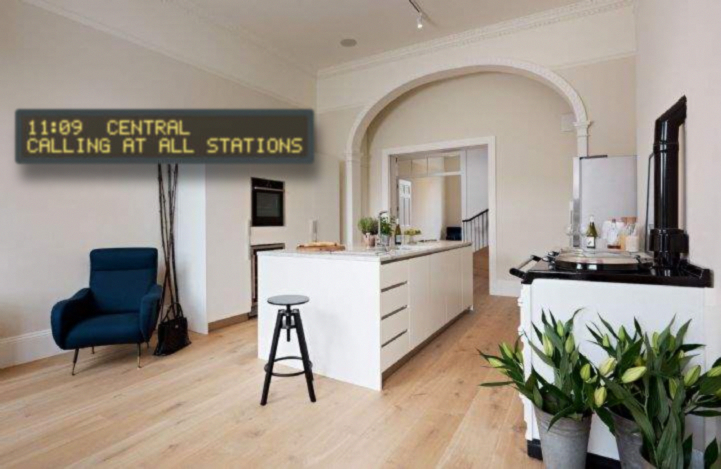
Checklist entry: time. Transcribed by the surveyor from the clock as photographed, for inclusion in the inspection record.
11:09
